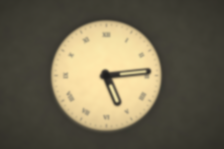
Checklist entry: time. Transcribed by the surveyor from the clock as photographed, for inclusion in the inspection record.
5:14
